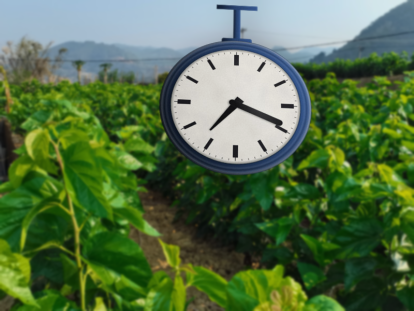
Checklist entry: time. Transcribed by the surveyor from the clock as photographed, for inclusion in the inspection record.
7:19
